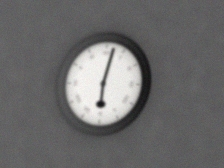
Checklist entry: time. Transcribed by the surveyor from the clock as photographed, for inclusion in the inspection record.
6:02
